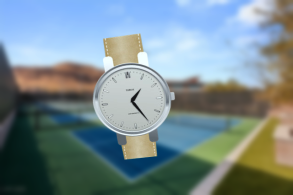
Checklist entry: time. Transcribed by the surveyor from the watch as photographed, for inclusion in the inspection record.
1:25
